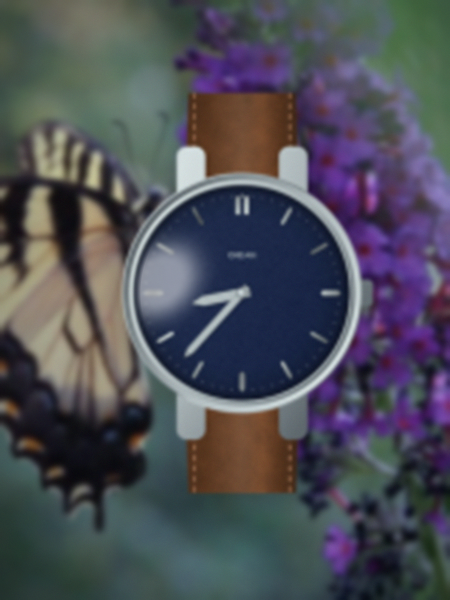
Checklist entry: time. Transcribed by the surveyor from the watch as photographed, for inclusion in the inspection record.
8:37
